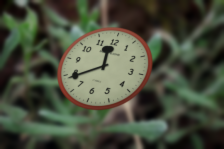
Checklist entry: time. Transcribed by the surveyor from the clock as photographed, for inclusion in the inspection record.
11:39
